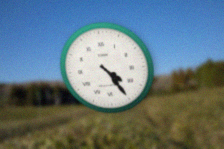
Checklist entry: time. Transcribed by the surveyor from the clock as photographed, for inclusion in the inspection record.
4:25
